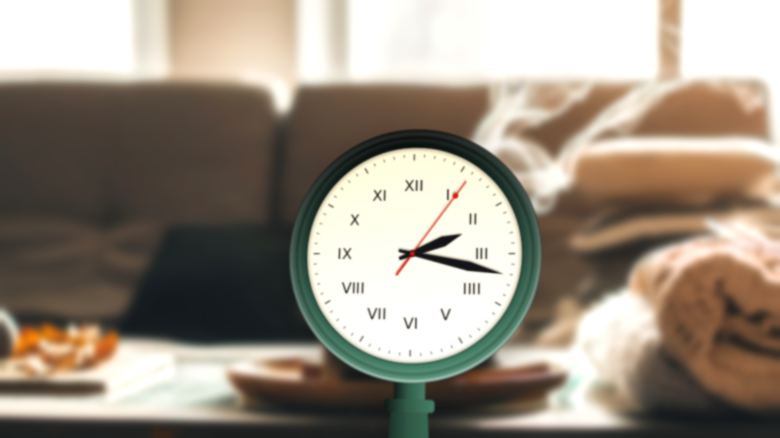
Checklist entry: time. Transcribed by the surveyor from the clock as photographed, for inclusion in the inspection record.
2:17:06
